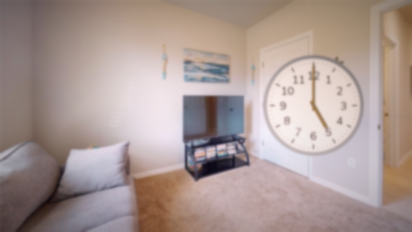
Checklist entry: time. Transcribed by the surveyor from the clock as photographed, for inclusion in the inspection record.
5:00
